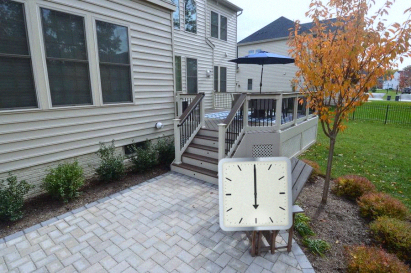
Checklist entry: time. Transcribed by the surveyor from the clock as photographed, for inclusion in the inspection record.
6:00
